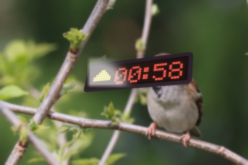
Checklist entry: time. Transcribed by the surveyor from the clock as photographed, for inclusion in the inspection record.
0:58
